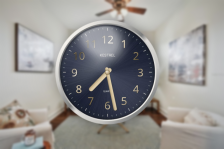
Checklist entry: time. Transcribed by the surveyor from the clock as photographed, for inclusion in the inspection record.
7:28
